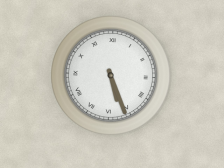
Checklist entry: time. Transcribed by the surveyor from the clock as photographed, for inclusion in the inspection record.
5:26
